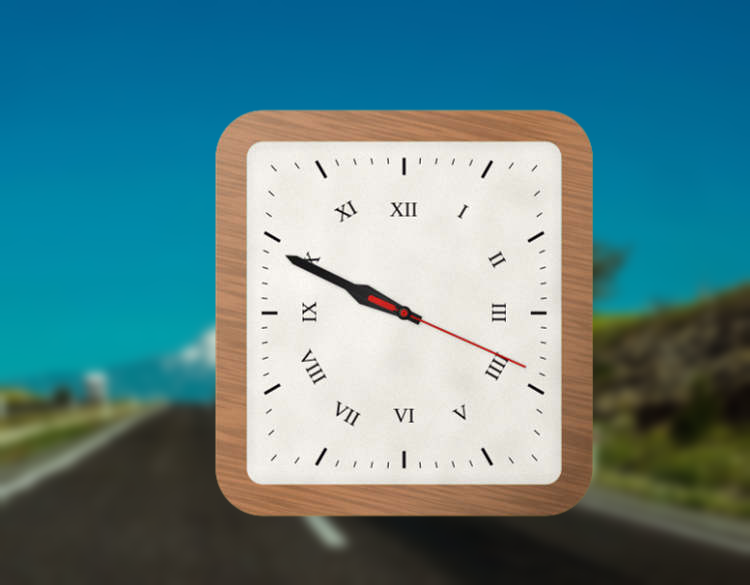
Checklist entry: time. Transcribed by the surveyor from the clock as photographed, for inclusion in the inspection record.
9:49:19
